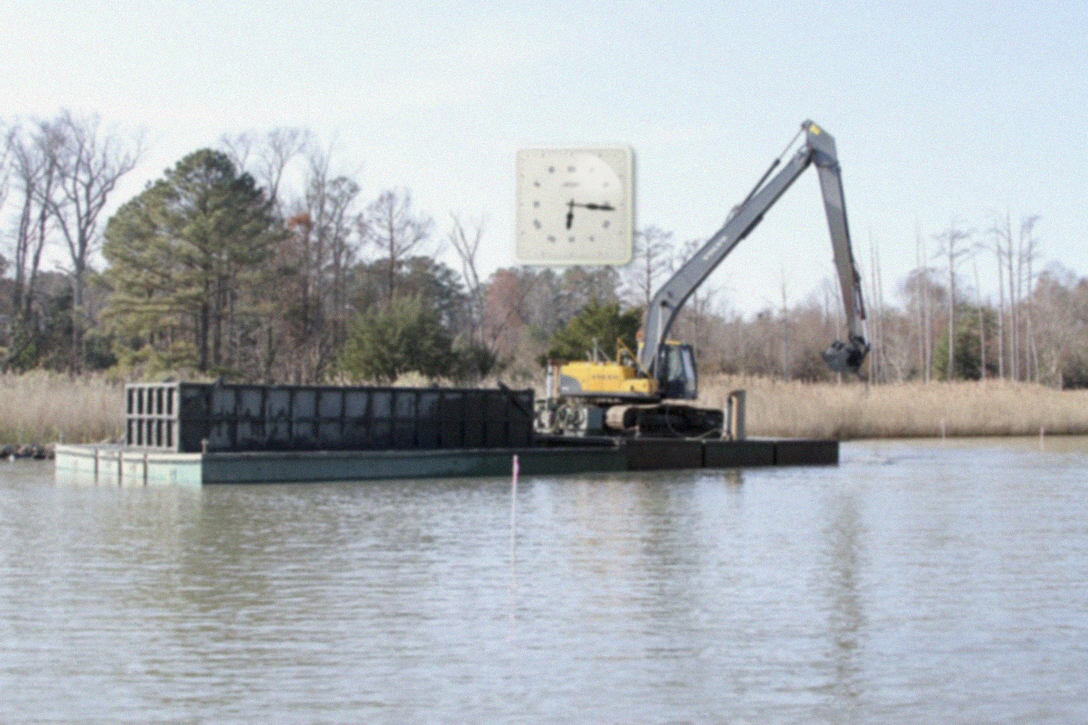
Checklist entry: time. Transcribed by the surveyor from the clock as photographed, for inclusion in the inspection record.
6:16
